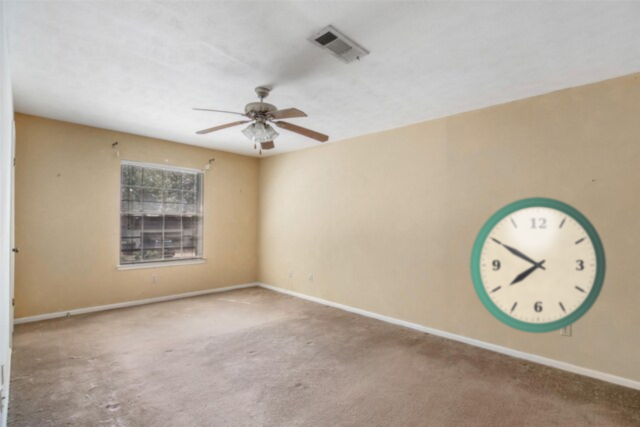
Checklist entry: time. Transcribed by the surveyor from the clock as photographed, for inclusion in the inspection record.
7:50
